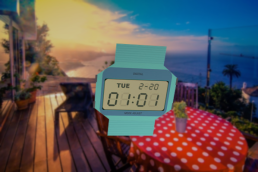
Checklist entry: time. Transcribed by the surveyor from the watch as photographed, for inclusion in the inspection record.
1:01
